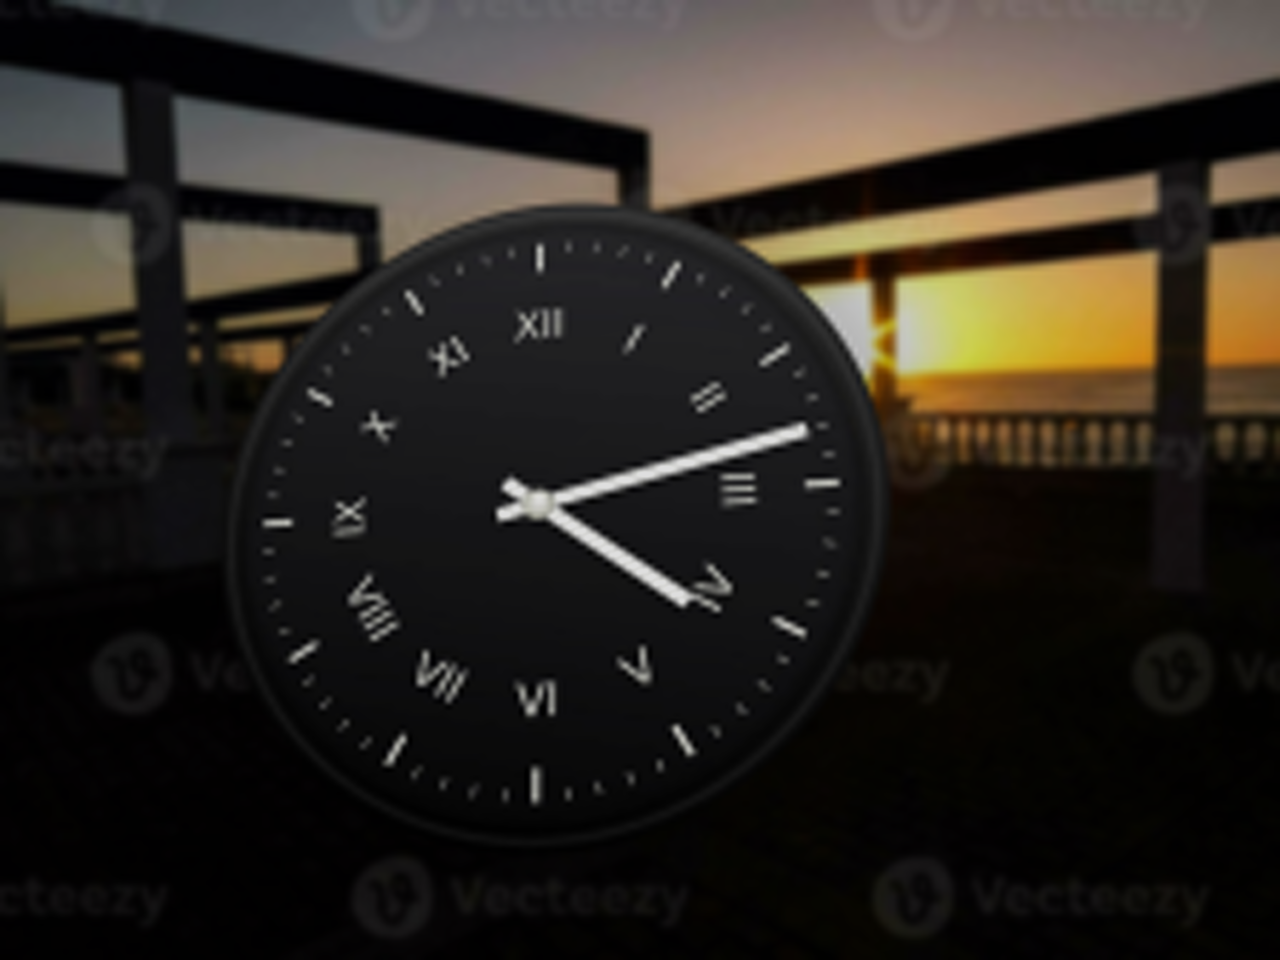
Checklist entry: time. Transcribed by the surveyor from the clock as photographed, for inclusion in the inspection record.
4:13
